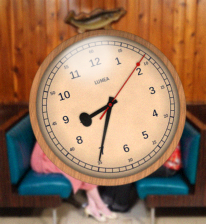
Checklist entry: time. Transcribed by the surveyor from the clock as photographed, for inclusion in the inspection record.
8:35:09
